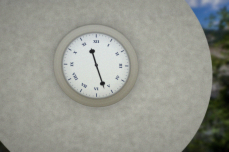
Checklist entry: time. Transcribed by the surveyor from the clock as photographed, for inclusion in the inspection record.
11:27
